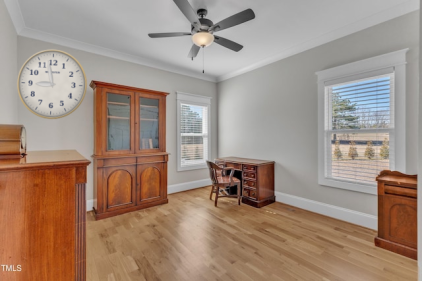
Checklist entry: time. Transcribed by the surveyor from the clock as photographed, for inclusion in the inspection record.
8:58
